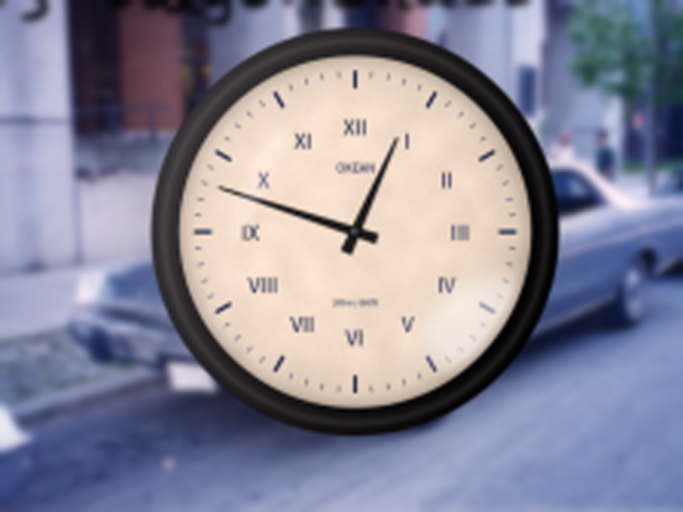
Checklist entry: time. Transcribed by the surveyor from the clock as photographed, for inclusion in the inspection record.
12:48
